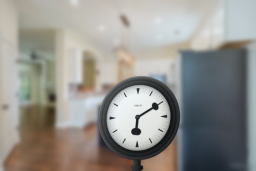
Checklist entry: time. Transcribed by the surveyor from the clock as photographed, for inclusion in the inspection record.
6:10
